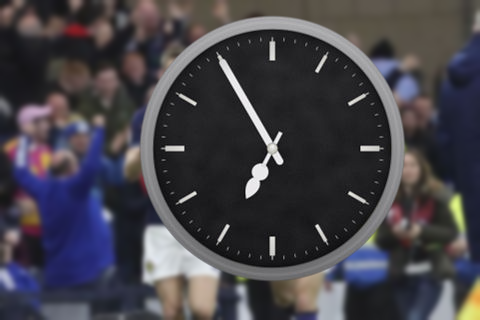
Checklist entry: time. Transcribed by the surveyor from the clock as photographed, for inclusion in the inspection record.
6:55
